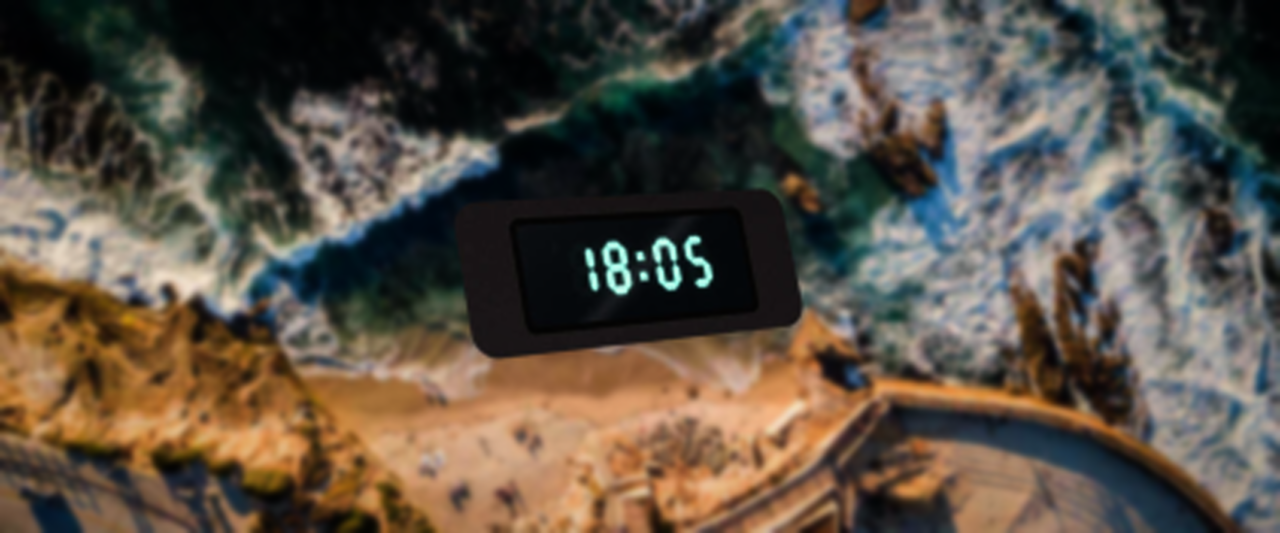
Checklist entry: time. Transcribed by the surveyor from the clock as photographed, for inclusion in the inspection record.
18:05
